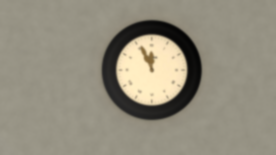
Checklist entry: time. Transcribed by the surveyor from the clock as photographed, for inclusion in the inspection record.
11:56
